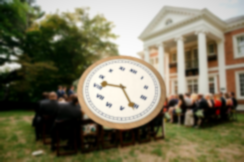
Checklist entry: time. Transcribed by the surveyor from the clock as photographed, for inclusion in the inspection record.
8:21
